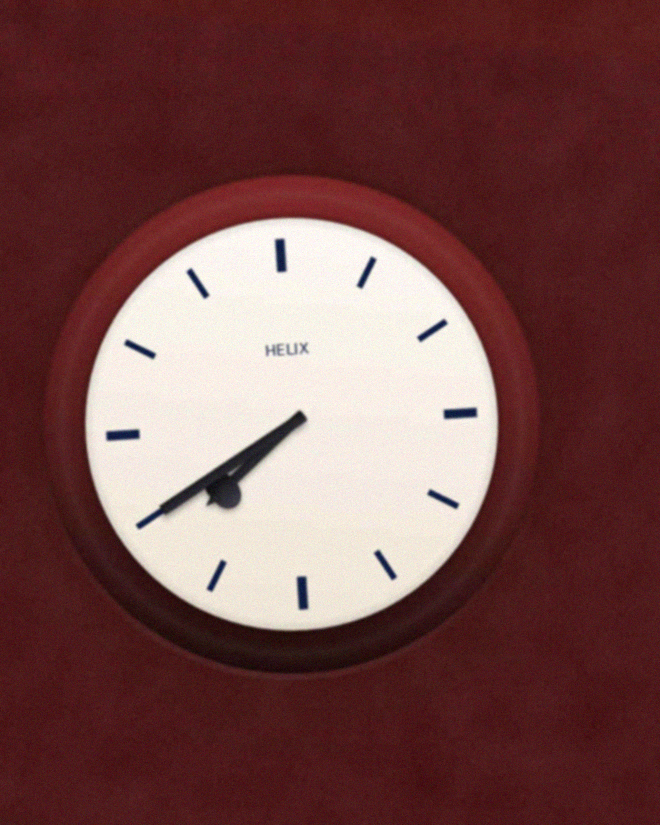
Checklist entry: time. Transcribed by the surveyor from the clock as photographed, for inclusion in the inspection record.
7:40
